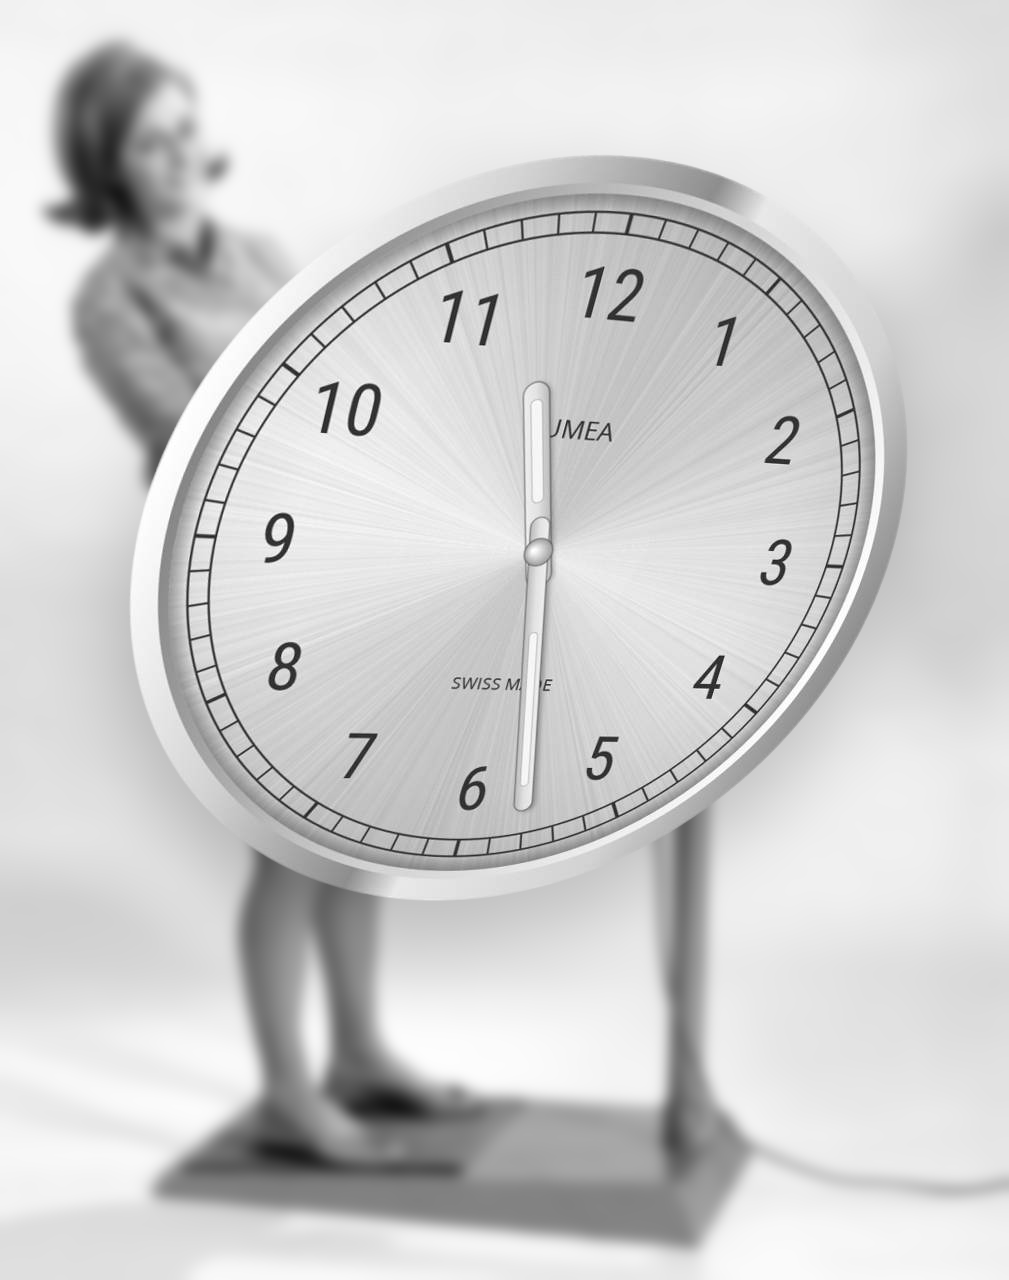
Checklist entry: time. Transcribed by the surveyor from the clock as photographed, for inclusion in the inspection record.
11:28
